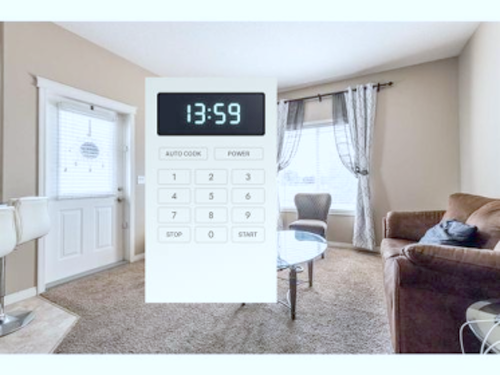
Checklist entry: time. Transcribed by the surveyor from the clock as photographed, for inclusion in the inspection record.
13:59
